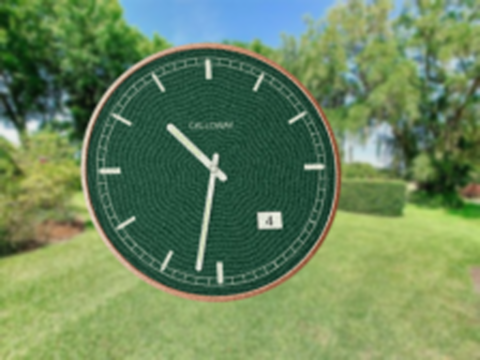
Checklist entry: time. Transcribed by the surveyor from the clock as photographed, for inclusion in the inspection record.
10:32
